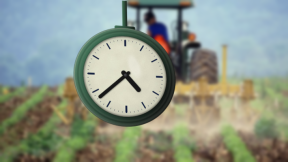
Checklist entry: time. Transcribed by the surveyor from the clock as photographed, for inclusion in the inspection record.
4:38
